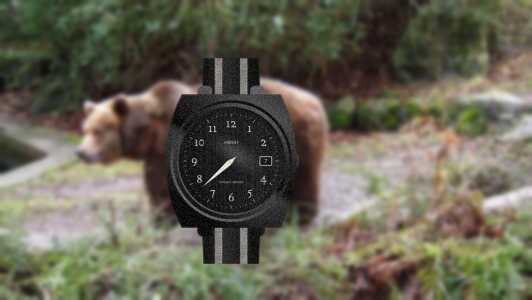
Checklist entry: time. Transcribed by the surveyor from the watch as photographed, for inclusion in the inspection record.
7:38
